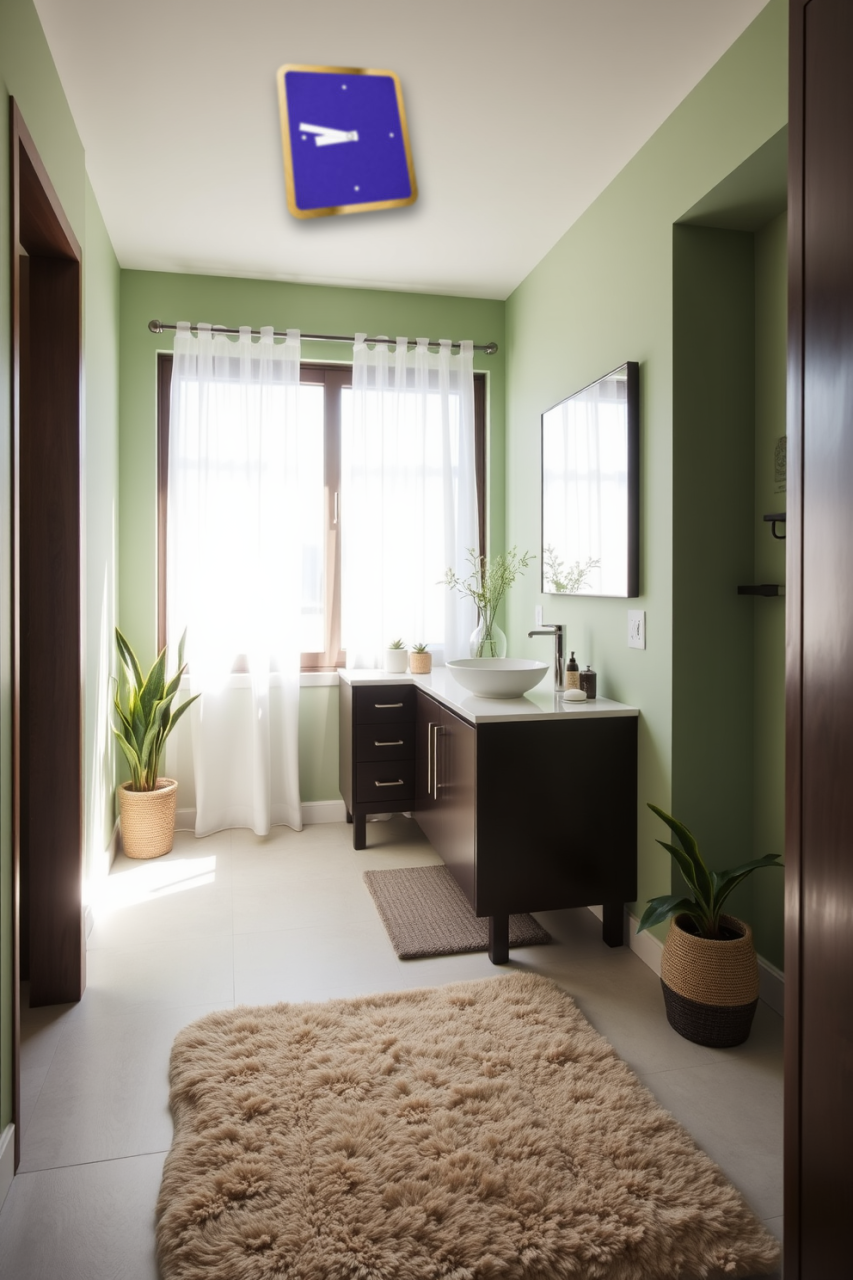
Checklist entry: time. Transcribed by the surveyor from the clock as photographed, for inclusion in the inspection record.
8:47
